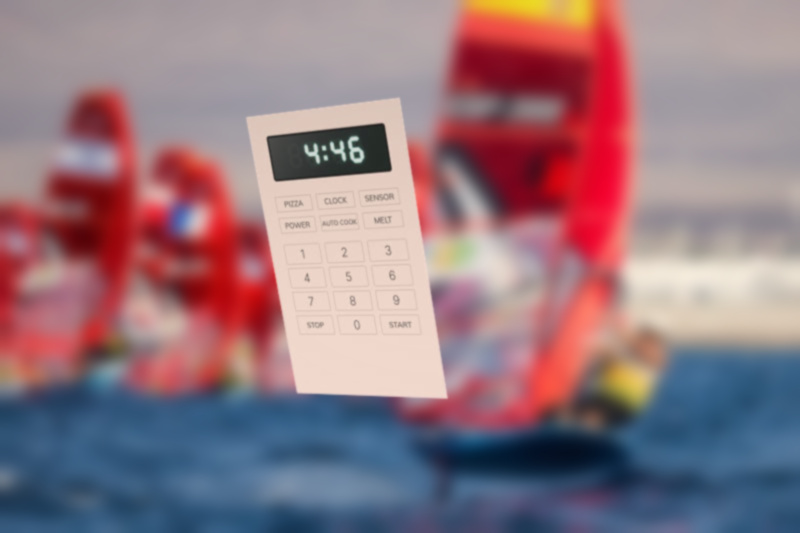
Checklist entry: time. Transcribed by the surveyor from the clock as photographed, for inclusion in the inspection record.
4:46
